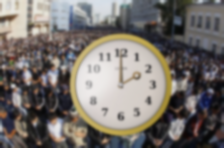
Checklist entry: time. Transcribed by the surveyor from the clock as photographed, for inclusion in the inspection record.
2:00
